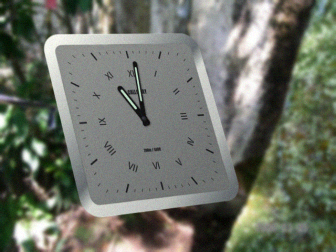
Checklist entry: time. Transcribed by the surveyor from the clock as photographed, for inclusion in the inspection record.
11:01
